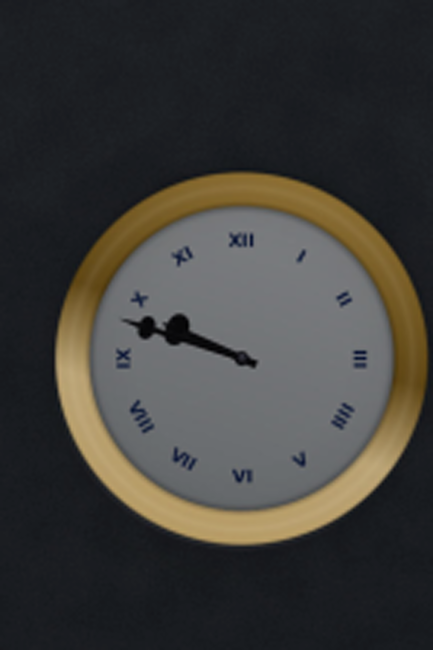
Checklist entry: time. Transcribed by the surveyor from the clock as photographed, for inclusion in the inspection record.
9:48
